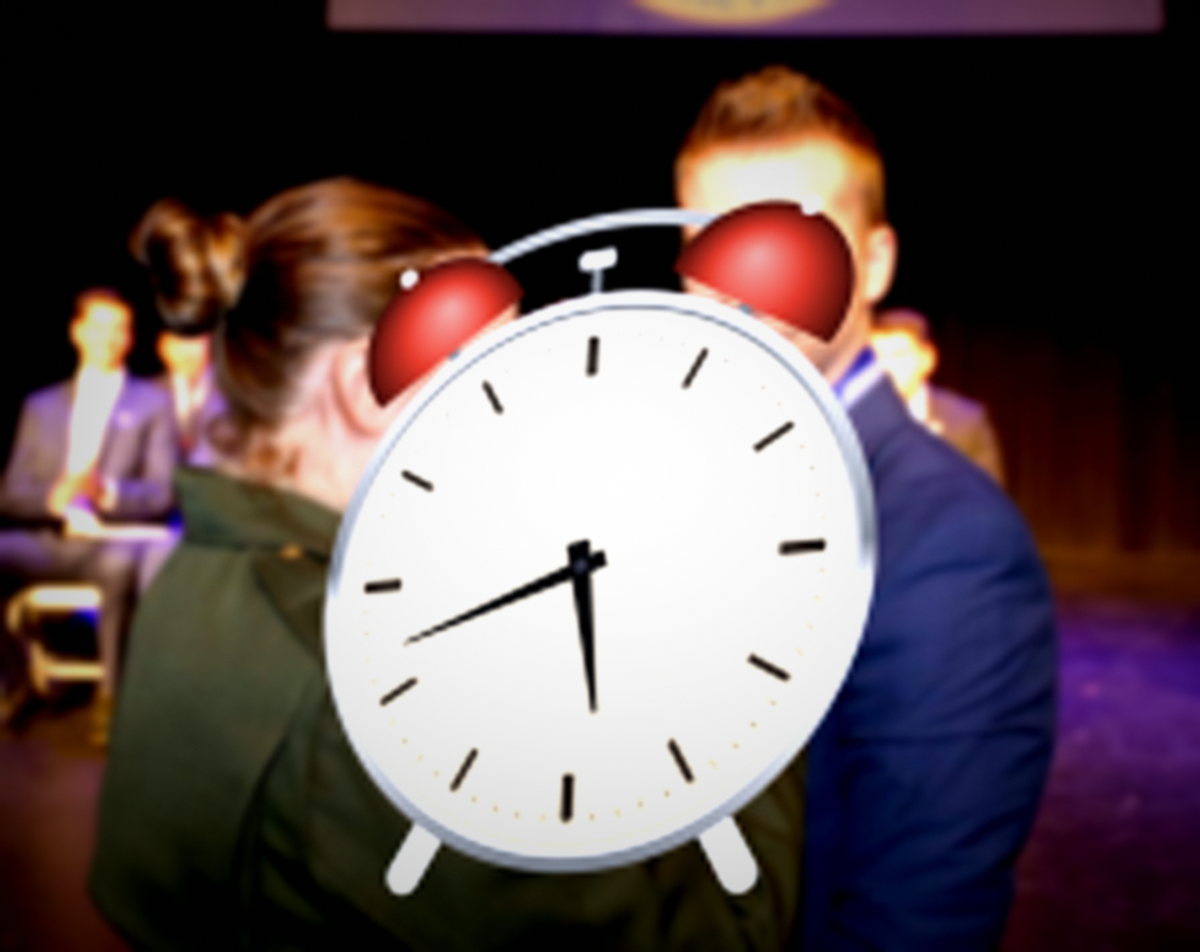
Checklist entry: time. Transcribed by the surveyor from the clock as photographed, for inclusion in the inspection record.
5:42
